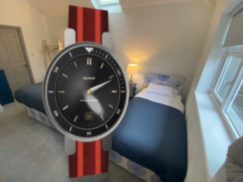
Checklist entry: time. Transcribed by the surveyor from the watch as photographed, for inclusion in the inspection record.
2:11
